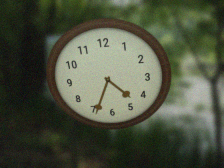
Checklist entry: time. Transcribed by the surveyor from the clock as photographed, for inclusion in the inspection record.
4:34
